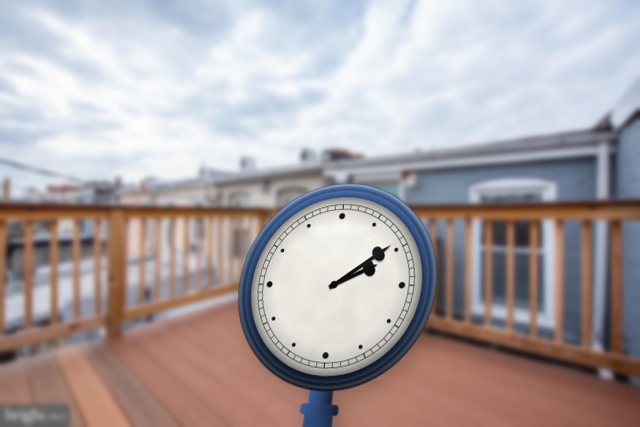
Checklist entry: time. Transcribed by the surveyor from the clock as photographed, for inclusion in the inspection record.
2:09
